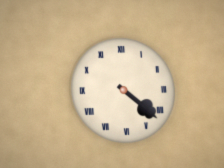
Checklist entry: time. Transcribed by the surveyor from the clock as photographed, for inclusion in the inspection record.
4:22
